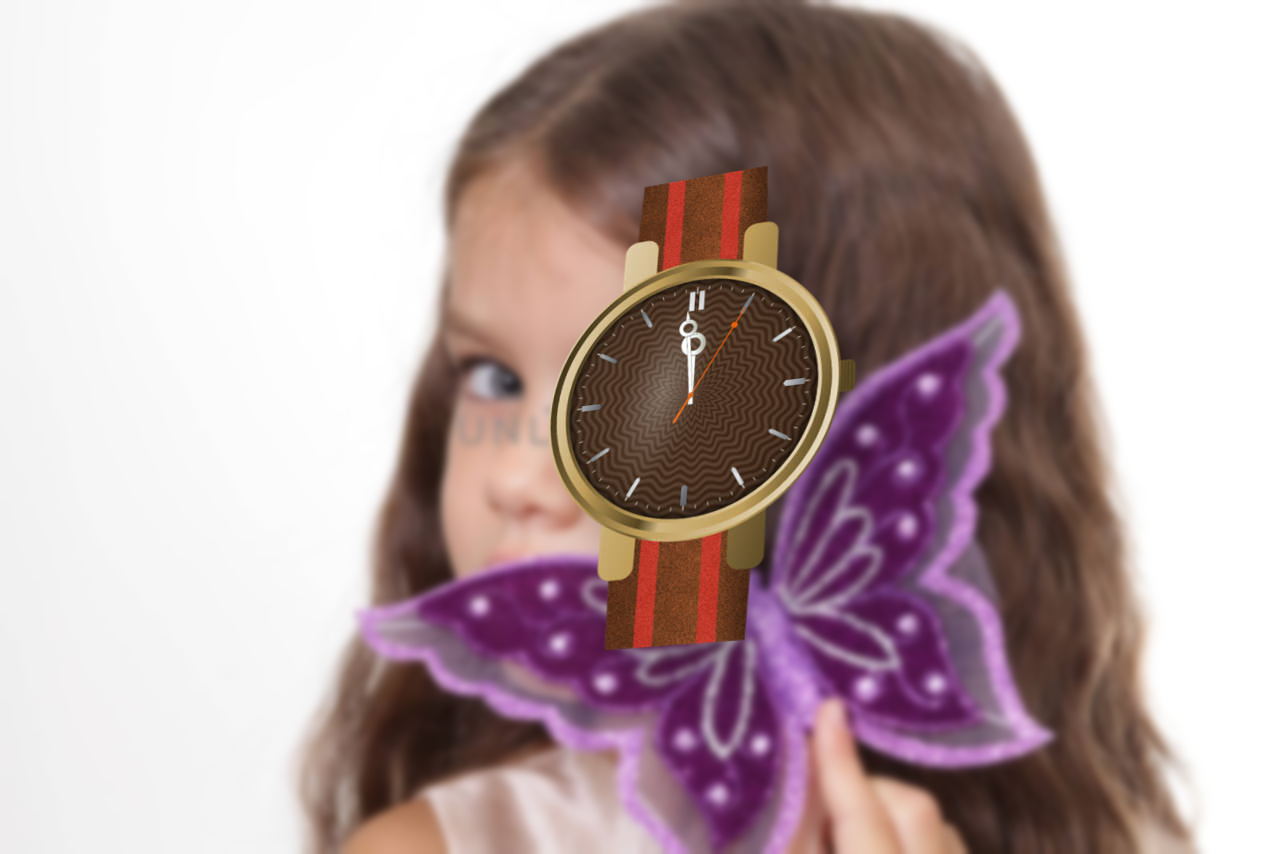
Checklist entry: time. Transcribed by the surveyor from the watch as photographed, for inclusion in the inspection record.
11:59:05
